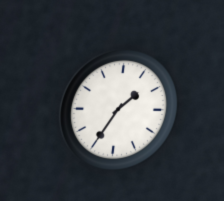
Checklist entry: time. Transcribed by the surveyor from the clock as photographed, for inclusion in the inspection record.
1:35
